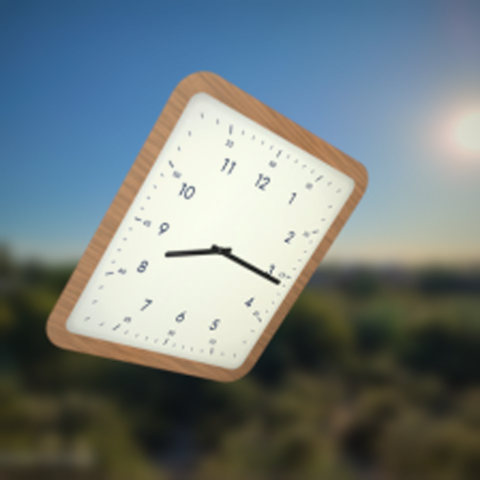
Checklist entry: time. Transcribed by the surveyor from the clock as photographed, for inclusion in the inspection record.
8:16
